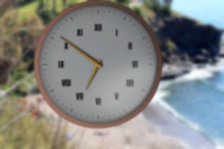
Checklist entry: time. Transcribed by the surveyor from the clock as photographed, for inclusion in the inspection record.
6:51
